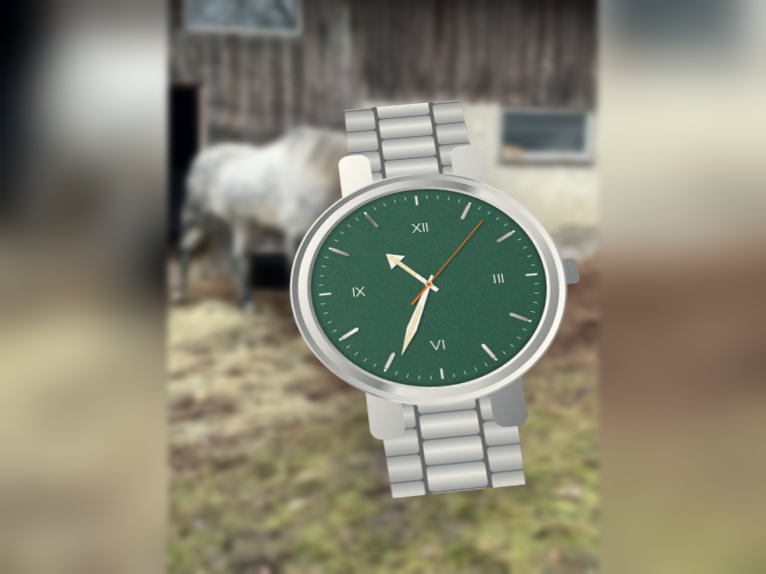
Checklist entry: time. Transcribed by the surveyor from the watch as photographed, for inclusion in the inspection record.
10:34:07
